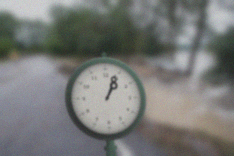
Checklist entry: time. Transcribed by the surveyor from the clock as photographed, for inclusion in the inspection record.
1:04
